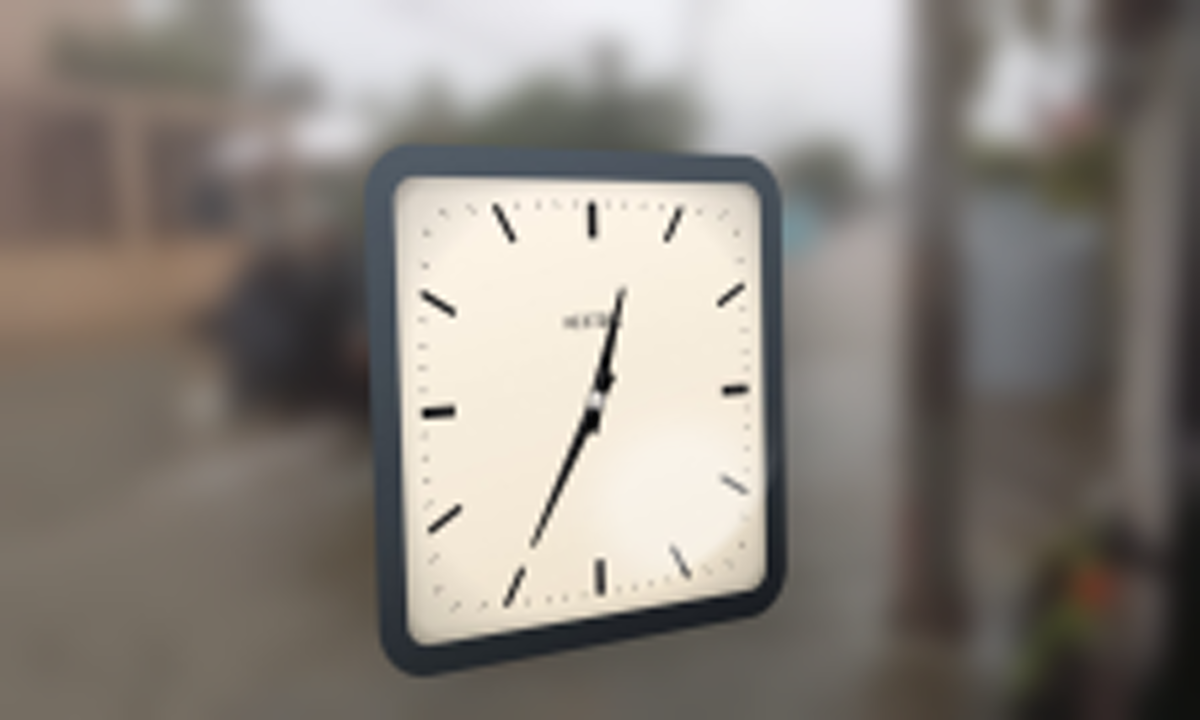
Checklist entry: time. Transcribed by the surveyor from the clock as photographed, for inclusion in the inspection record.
12:35
